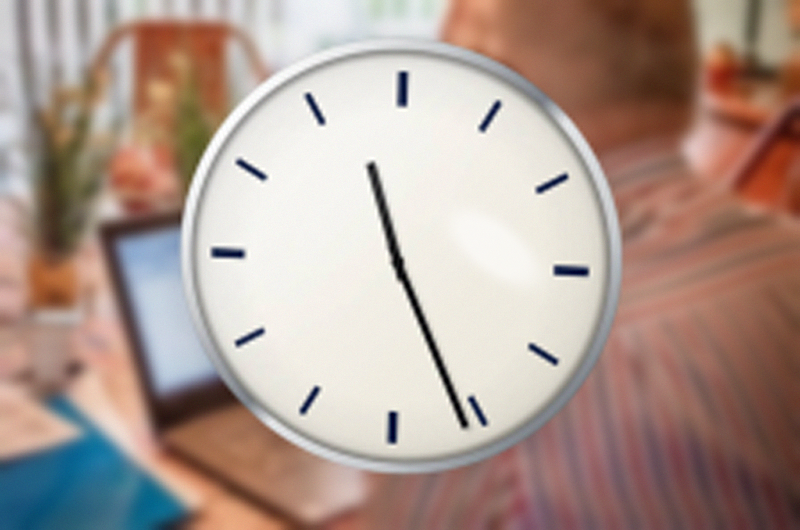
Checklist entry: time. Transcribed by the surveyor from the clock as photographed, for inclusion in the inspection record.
11:26
